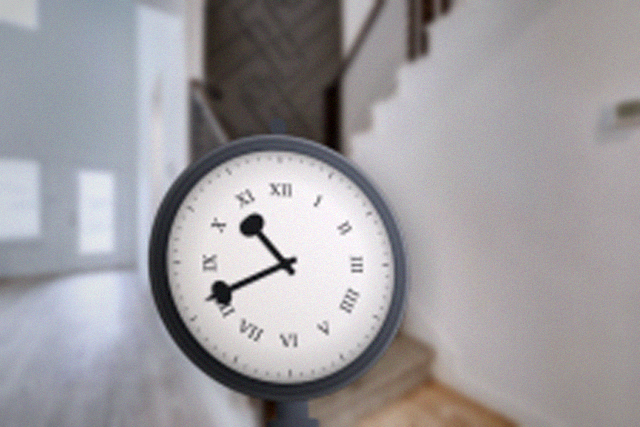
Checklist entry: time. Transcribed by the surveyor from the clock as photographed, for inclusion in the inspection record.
10:41
